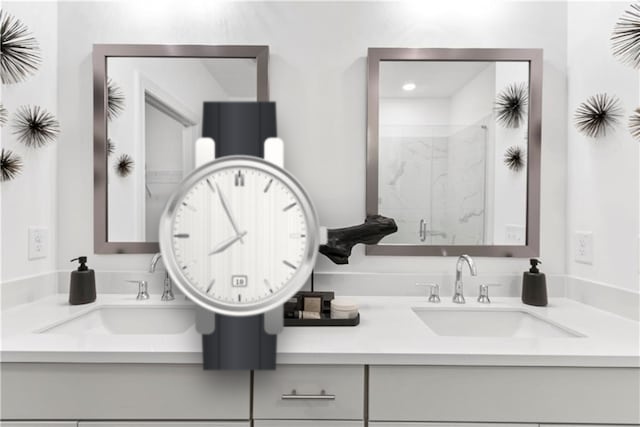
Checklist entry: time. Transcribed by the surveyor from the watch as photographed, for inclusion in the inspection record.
7:56
